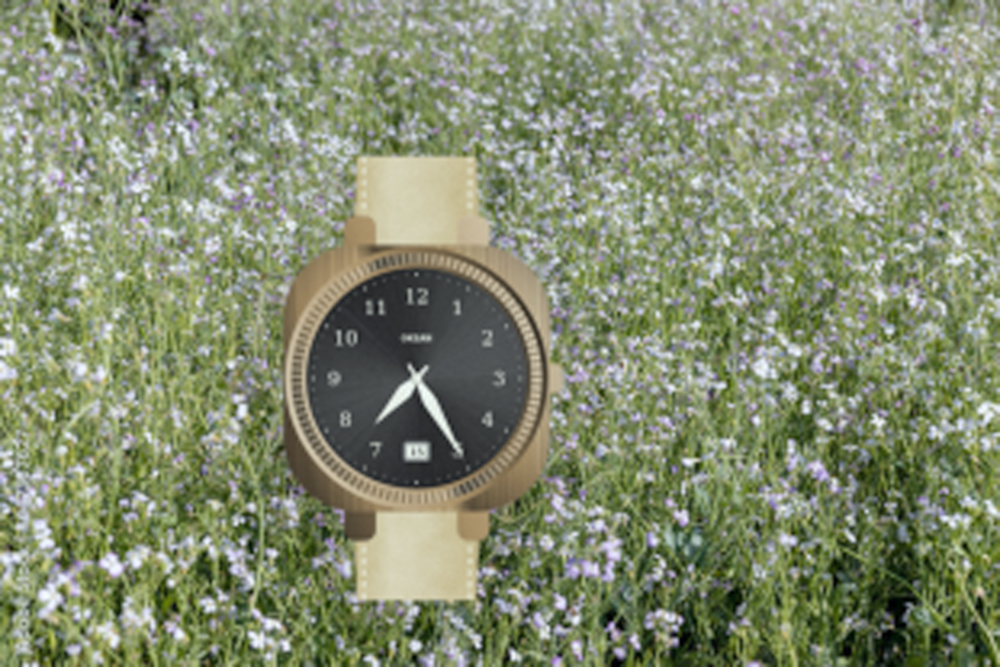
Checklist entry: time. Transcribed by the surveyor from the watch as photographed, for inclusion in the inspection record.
7:25
